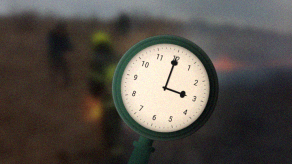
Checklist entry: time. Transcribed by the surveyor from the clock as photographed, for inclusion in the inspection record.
3:00
